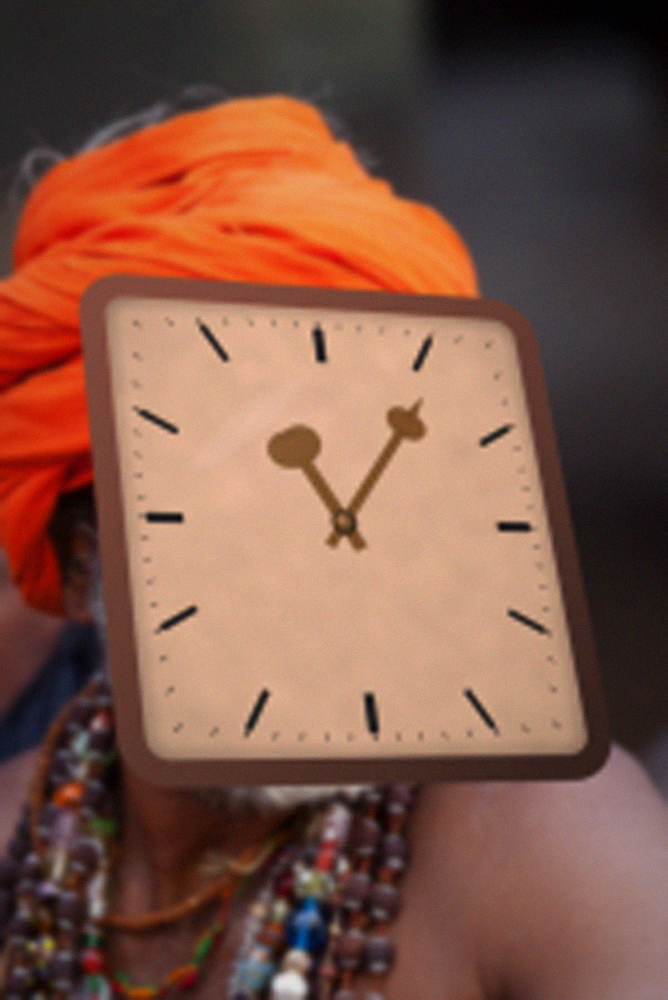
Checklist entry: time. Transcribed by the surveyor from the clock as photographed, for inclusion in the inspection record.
11:06
